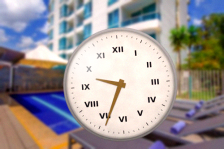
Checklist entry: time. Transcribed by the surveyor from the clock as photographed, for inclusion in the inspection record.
9:34
